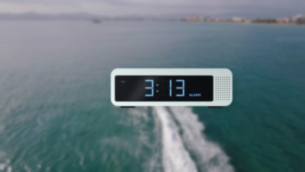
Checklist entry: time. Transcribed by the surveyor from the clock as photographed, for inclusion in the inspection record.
3:13
